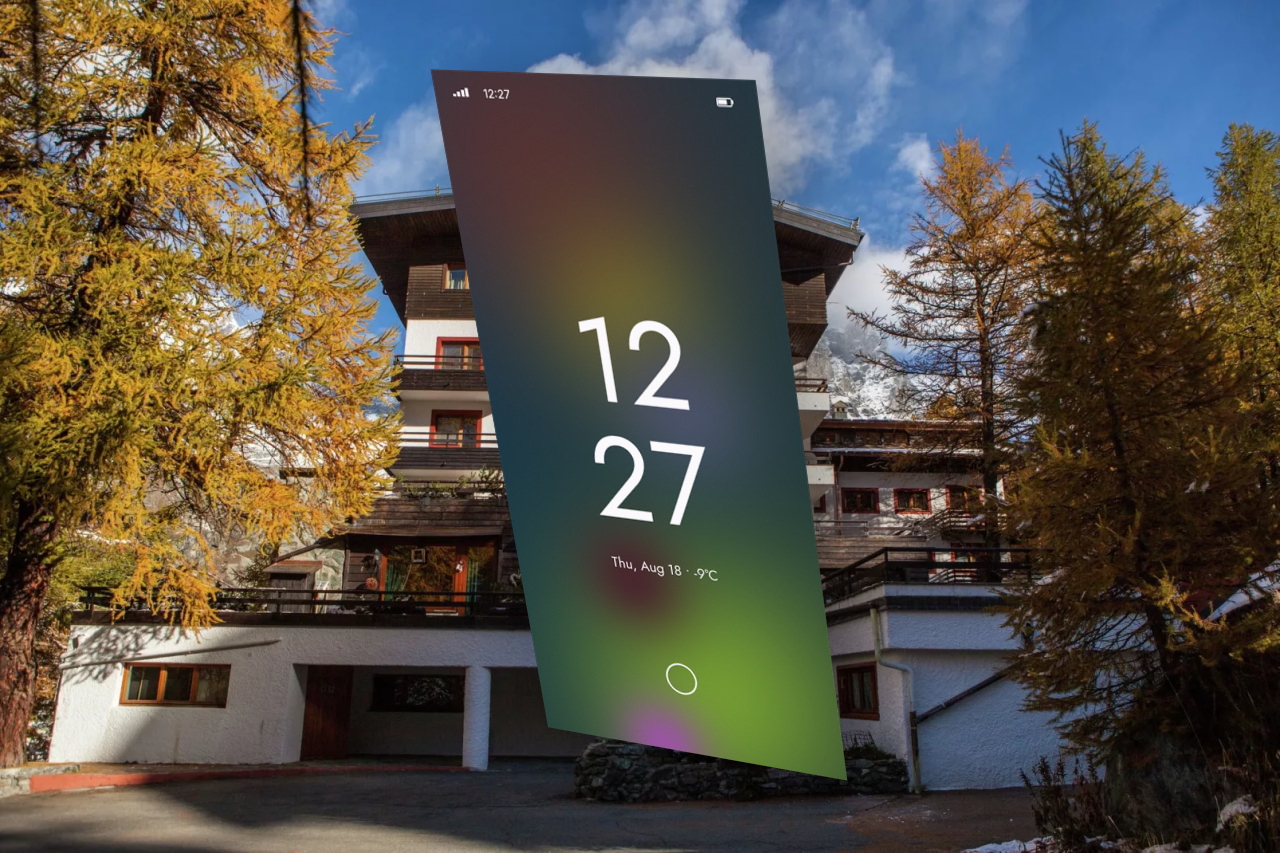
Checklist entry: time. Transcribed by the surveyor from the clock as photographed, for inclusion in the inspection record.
12:27
